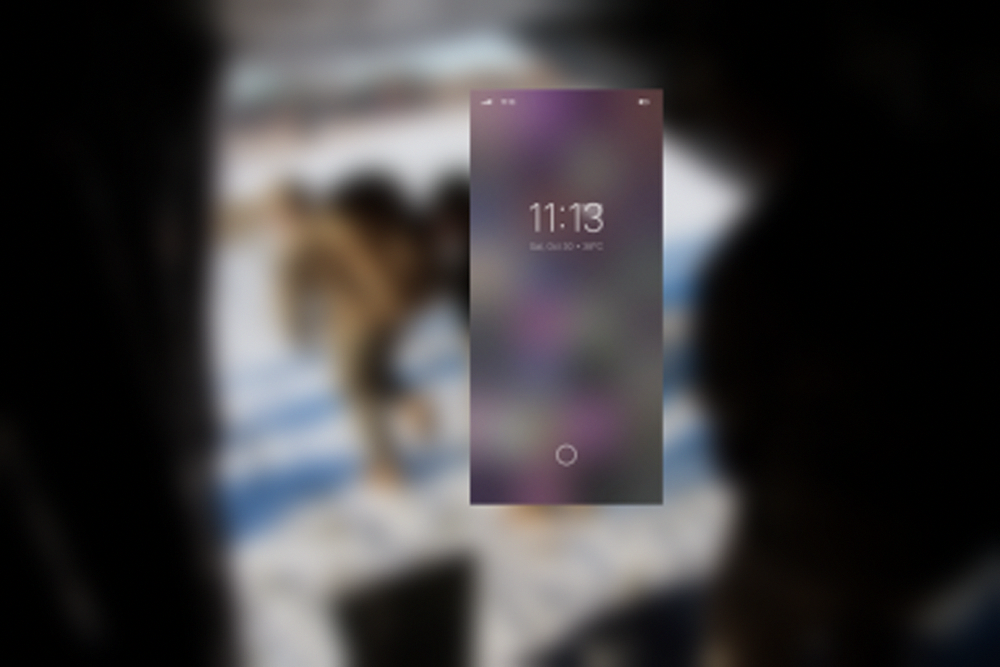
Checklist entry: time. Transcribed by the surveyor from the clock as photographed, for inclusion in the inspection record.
11:13
